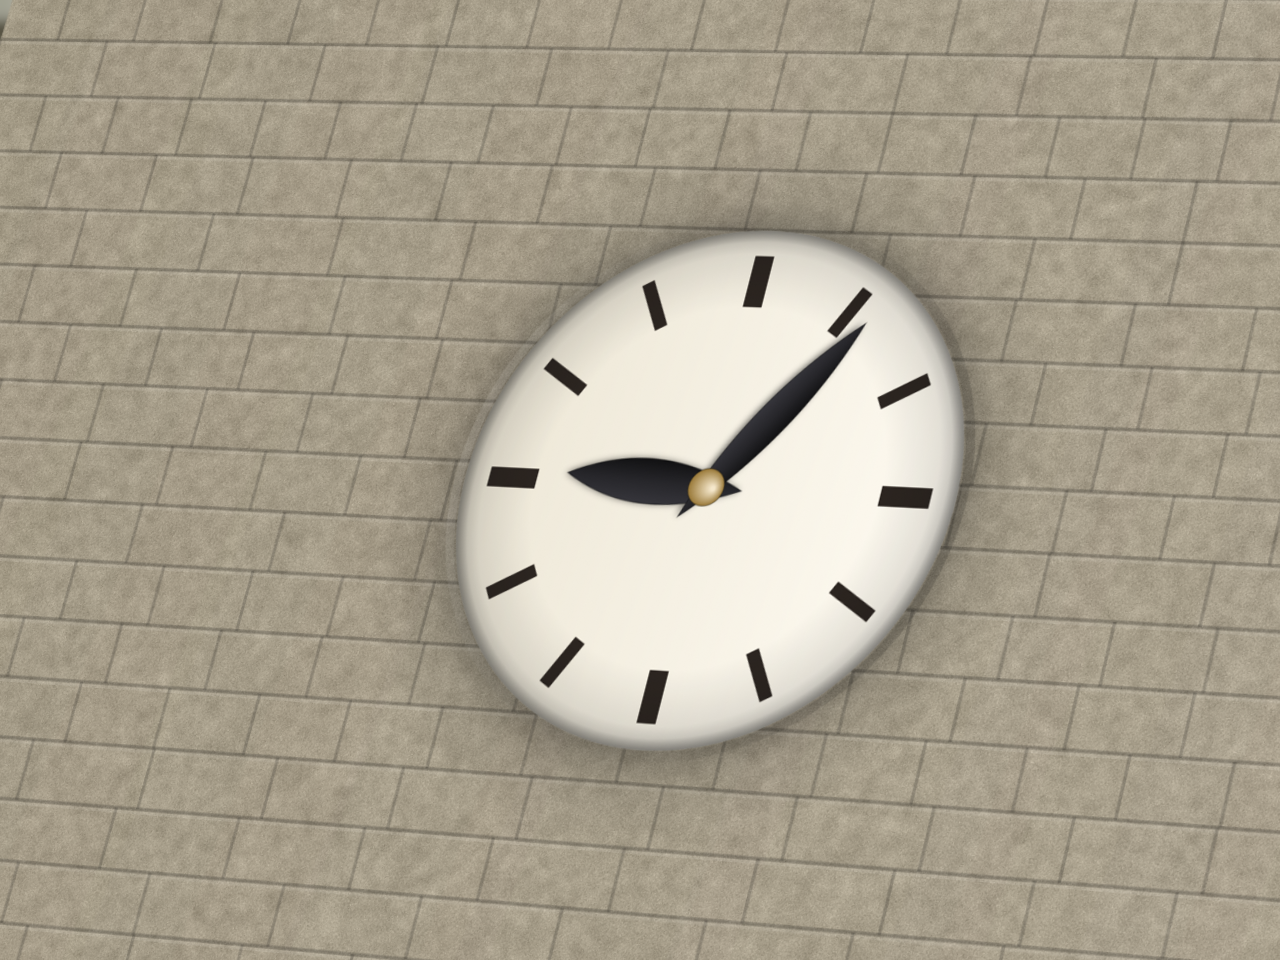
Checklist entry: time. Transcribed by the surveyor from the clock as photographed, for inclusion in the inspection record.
9:06
